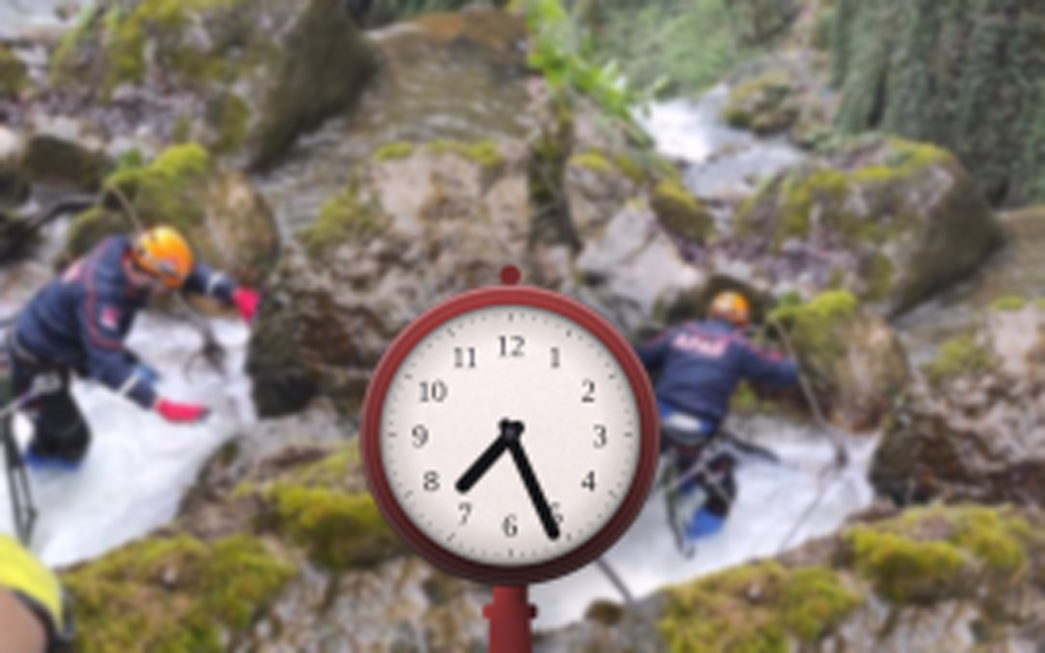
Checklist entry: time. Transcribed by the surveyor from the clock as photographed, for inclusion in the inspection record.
7:26
